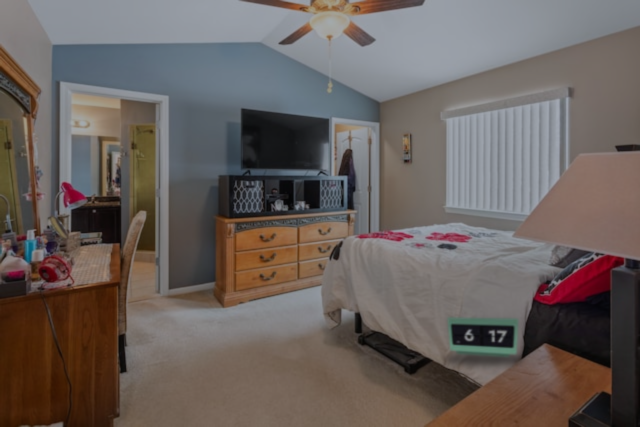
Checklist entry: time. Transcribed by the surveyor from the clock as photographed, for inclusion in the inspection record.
6:17
